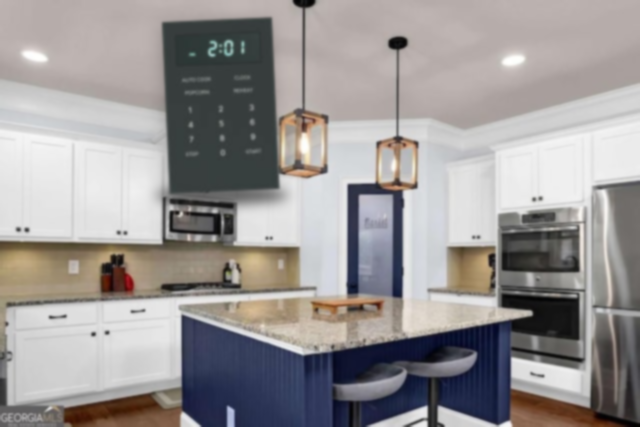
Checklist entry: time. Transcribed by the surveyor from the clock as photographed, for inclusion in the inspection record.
2:01
